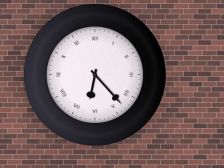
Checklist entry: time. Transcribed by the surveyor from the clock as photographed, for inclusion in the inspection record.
6:23
